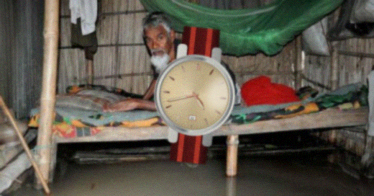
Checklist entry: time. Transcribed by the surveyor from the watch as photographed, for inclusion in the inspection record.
4:42
